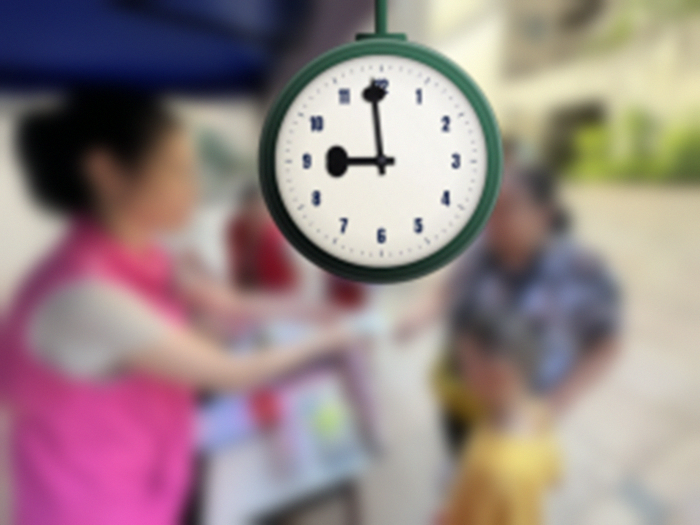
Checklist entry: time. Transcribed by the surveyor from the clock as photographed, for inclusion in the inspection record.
8:59
